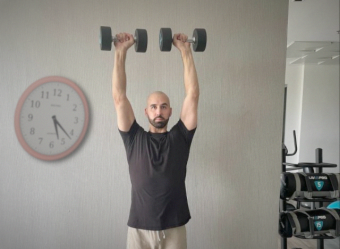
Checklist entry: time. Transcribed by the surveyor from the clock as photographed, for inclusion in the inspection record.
5:22
